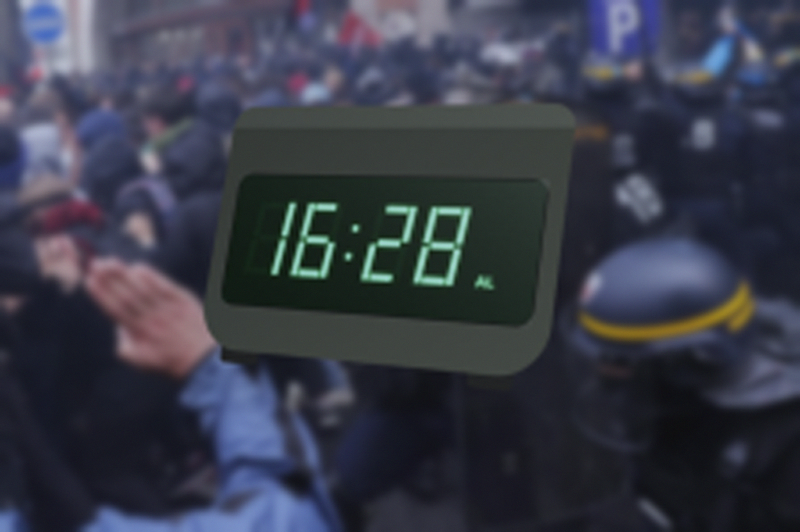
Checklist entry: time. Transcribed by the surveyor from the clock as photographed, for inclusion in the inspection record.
16:28
